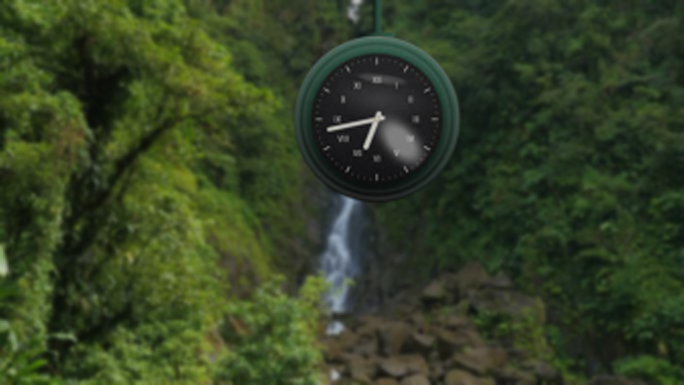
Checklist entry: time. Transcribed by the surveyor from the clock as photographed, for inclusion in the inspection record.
6:43
